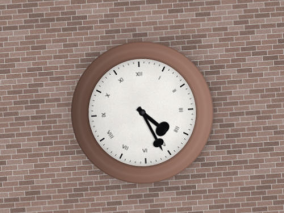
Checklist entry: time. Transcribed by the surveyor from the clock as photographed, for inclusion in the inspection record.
4:26
